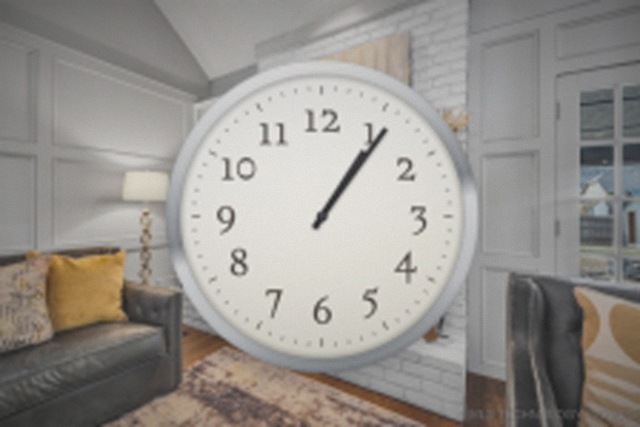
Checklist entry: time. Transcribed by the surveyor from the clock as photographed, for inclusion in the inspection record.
1:06
